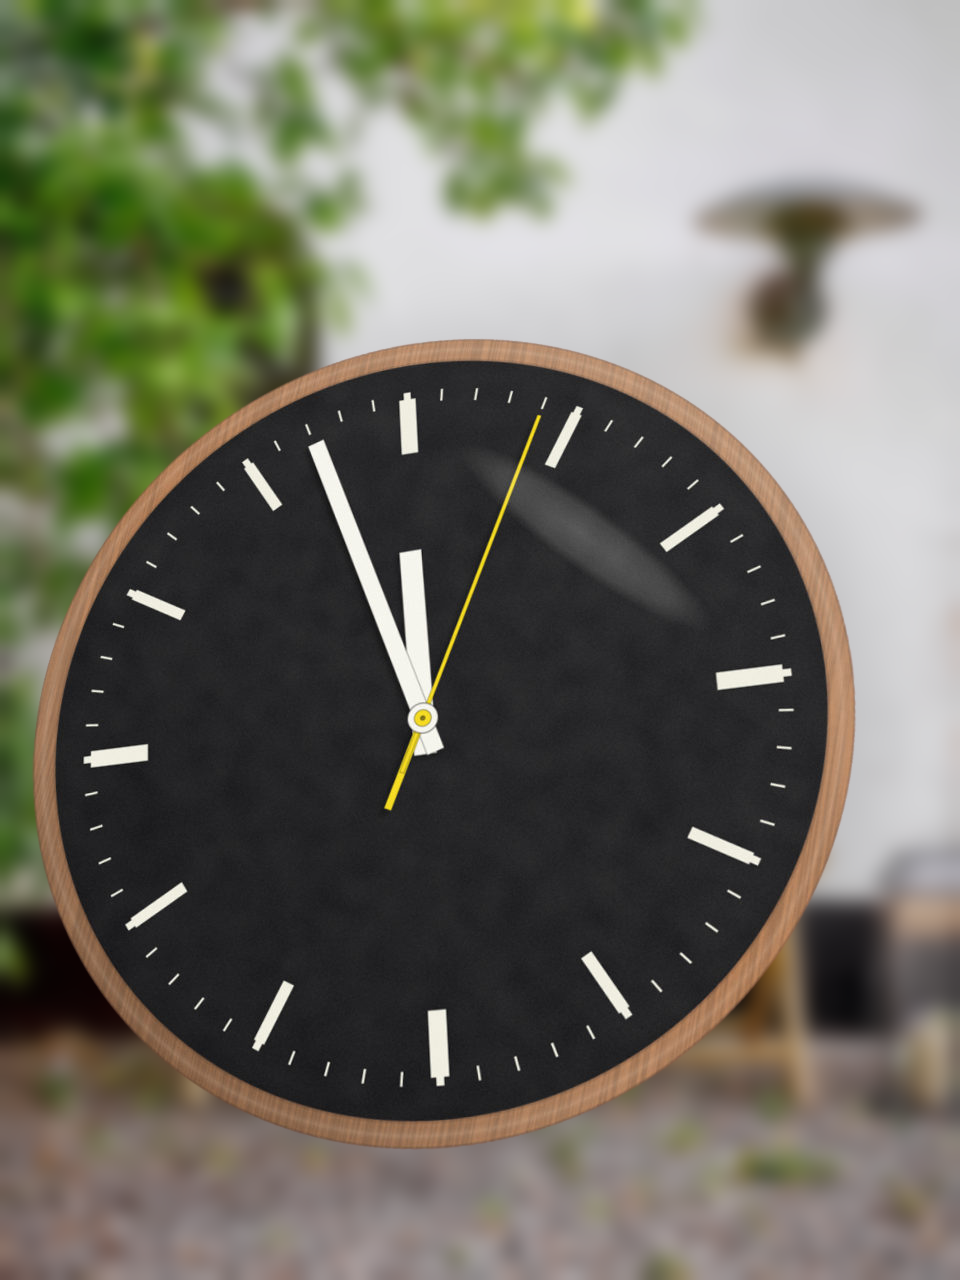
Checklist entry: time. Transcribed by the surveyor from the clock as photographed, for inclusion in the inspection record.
11:57:04
